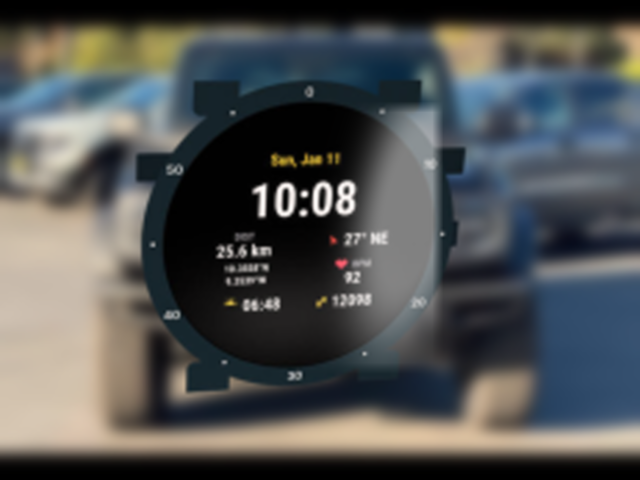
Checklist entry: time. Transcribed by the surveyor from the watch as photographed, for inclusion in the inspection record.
10:08
